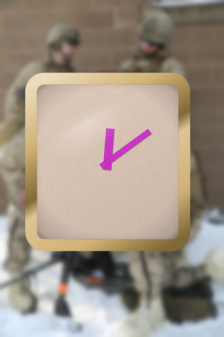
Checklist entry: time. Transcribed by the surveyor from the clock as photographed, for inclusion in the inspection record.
12:09
